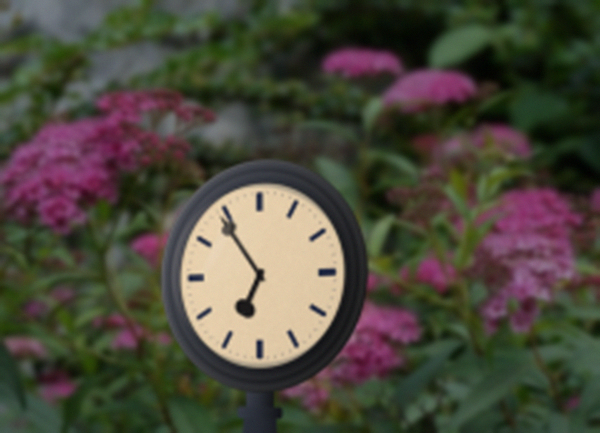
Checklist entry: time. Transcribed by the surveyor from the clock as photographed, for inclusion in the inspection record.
6:54
